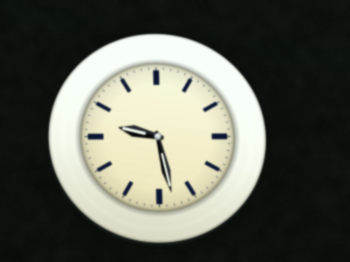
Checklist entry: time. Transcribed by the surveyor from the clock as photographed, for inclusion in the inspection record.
9:28
